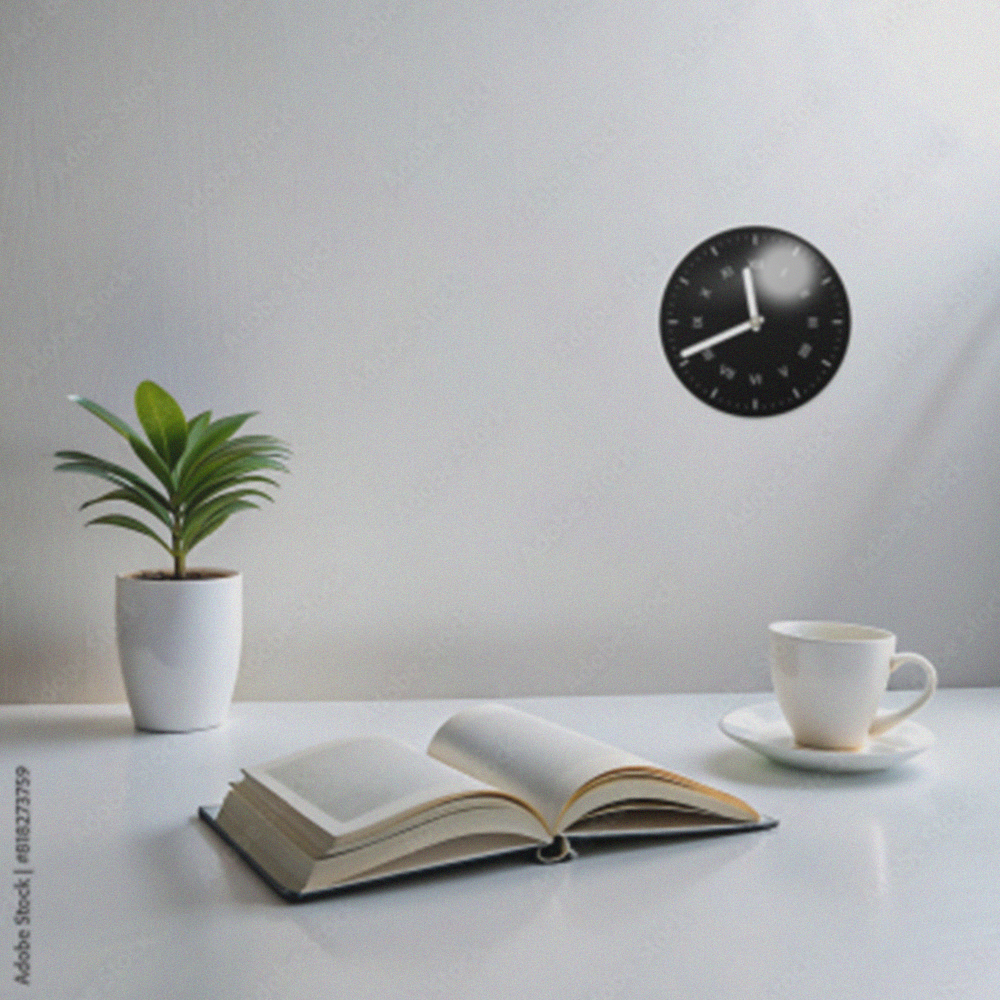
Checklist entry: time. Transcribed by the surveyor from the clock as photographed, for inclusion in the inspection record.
11:41
